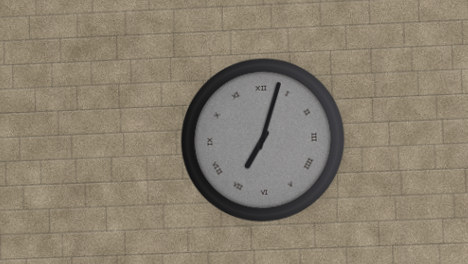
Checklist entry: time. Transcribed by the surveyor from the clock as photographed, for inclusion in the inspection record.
7:03
